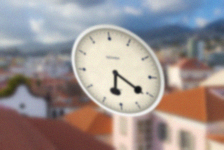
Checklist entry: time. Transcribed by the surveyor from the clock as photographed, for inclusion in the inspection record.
6:21
